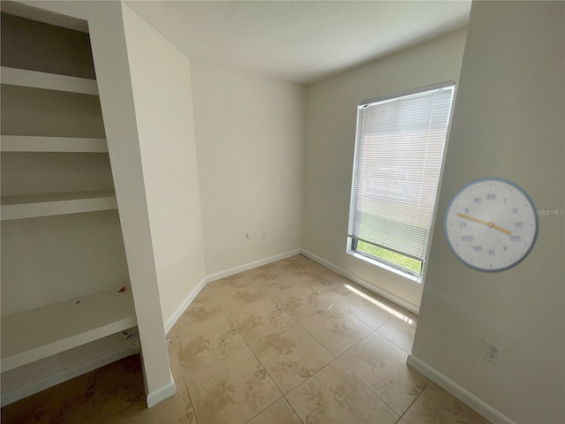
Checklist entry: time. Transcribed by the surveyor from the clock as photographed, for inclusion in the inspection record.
3:48
